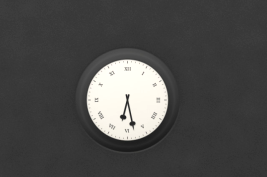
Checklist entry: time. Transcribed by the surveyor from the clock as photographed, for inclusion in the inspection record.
6:28
